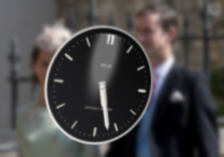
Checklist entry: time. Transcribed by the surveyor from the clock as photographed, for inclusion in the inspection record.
5:27
